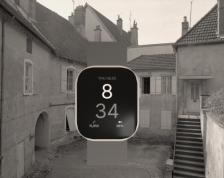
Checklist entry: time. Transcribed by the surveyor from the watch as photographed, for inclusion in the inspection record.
8:34
